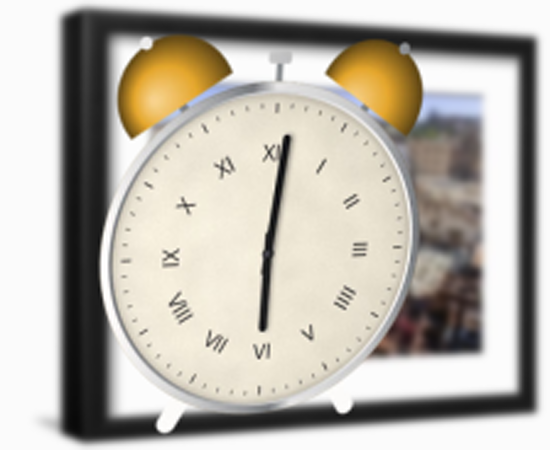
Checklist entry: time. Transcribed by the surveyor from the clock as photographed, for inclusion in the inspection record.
6:01
